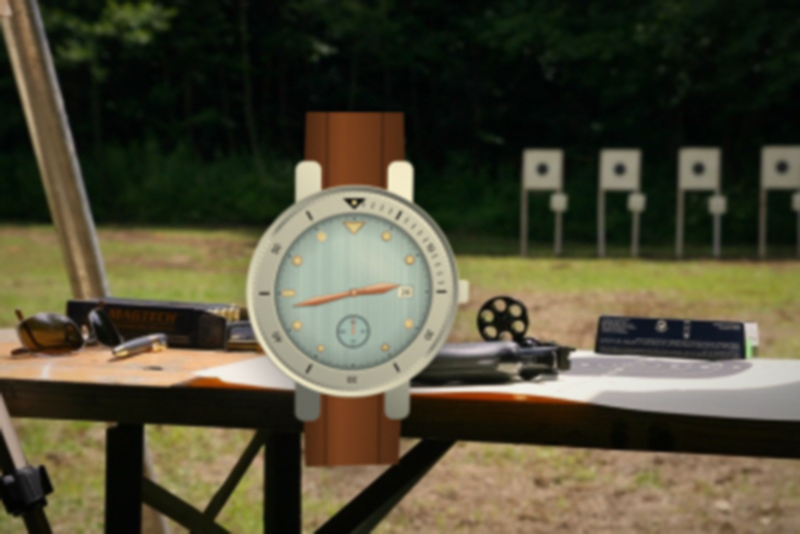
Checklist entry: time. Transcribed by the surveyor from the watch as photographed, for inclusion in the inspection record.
2:43
